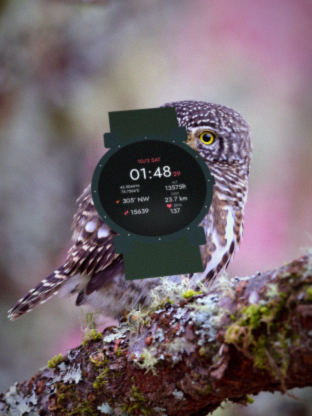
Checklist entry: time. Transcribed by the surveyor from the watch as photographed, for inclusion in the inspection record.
1:48
